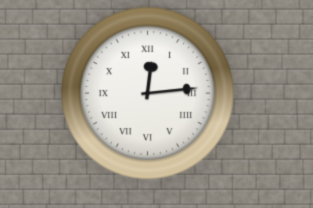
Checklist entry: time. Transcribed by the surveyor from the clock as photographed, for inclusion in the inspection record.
12:14
